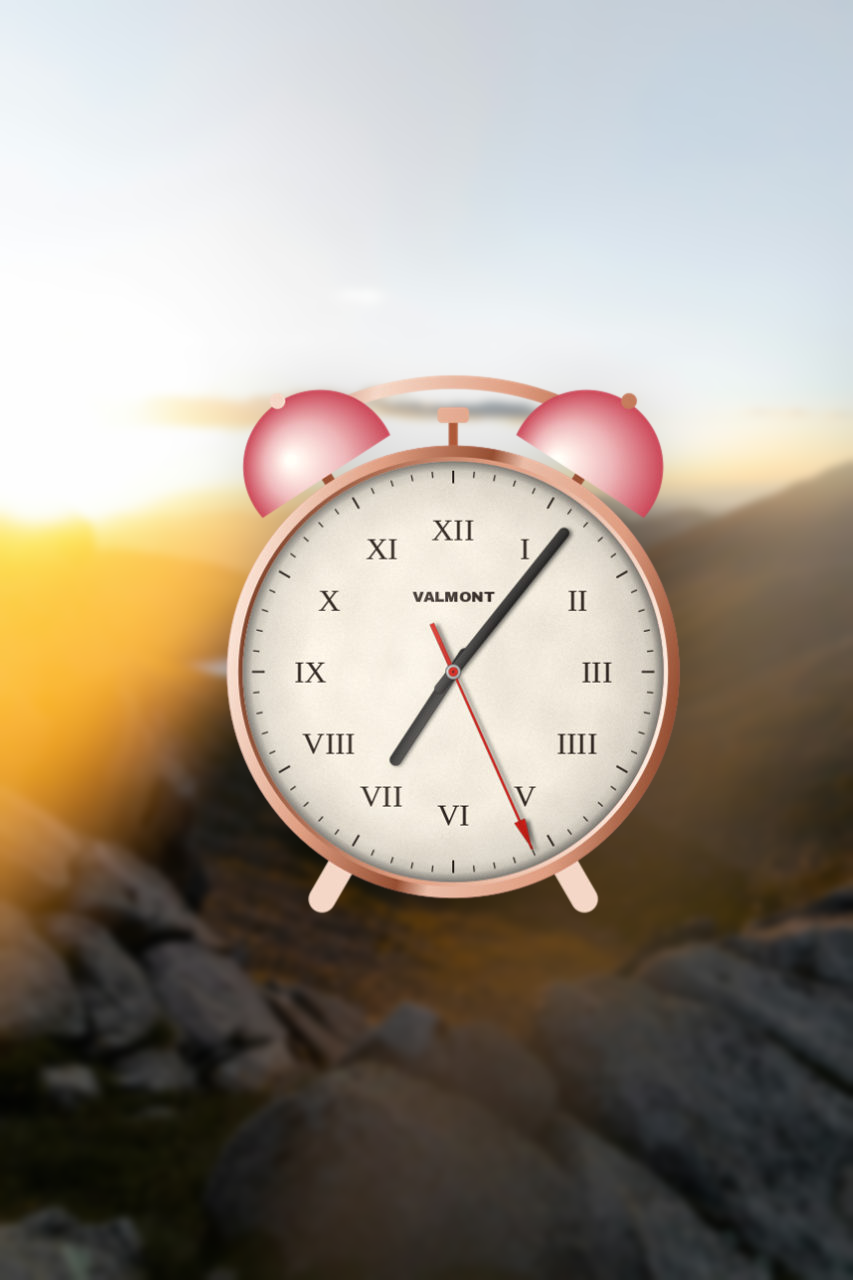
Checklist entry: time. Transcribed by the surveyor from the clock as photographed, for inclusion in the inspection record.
7:06:26
